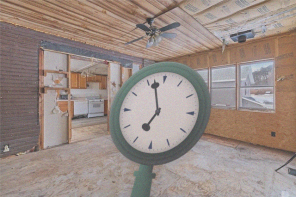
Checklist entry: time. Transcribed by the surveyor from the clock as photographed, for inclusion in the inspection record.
6:57
